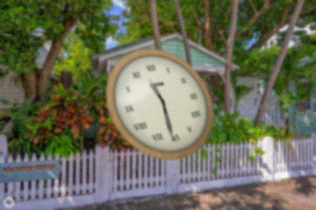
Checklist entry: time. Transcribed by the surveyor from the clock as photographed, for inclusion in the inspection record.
11:31
